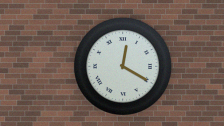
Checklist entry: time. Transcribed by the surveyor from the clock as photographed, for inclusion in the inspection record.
12:20
